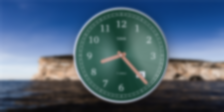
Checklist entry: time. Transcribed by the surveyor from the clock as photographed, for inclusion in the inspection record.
8:23
